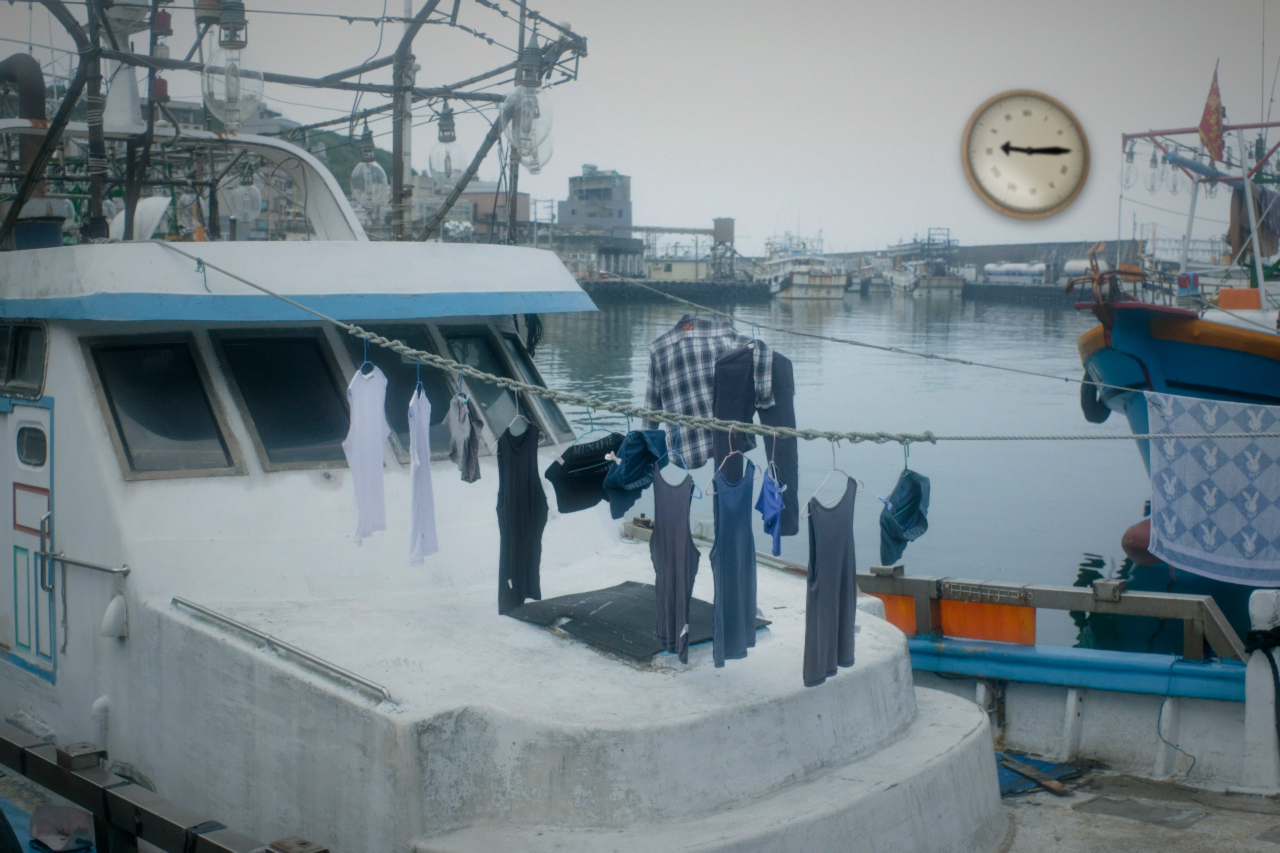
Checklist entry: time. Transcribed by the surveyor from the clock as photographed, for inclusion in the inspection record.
9:15
